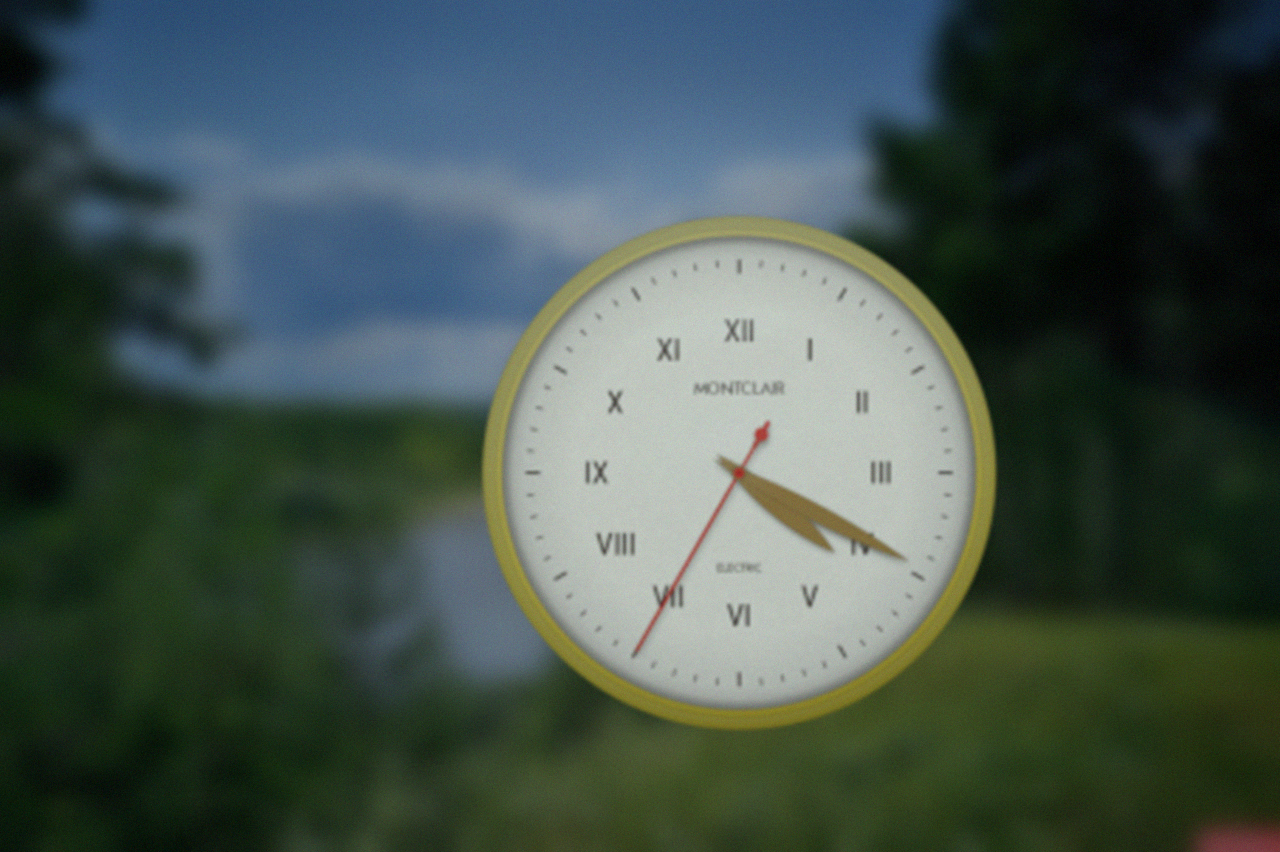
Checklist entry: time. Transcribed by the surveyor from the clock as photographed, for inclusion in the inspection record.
4:19:35
